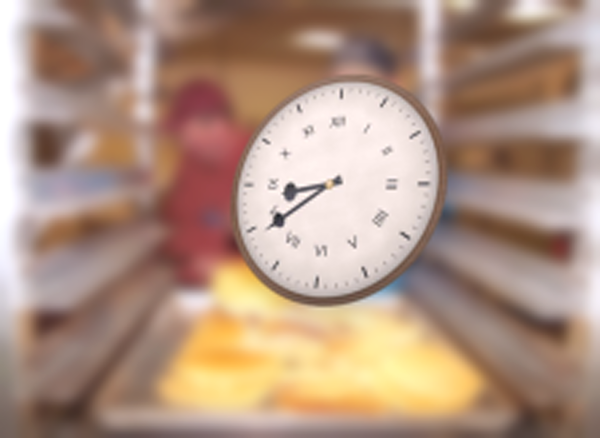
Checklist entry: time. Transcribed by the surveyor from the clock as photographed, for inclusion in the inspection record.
8:39
